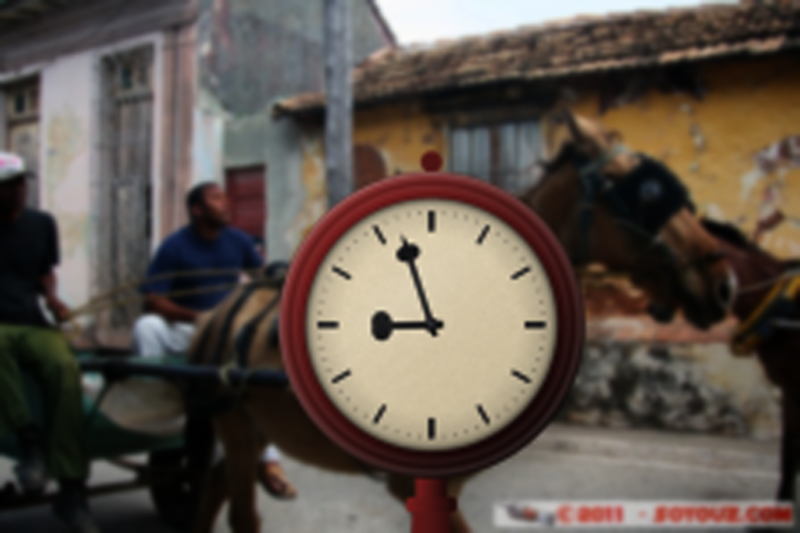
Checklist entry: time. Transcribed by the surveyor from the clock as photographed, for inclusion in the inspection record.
8:57
